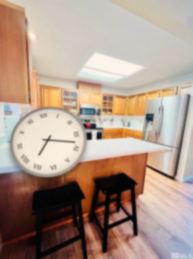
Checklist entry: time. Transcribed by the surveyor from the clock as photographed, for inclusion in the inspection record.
7:18
